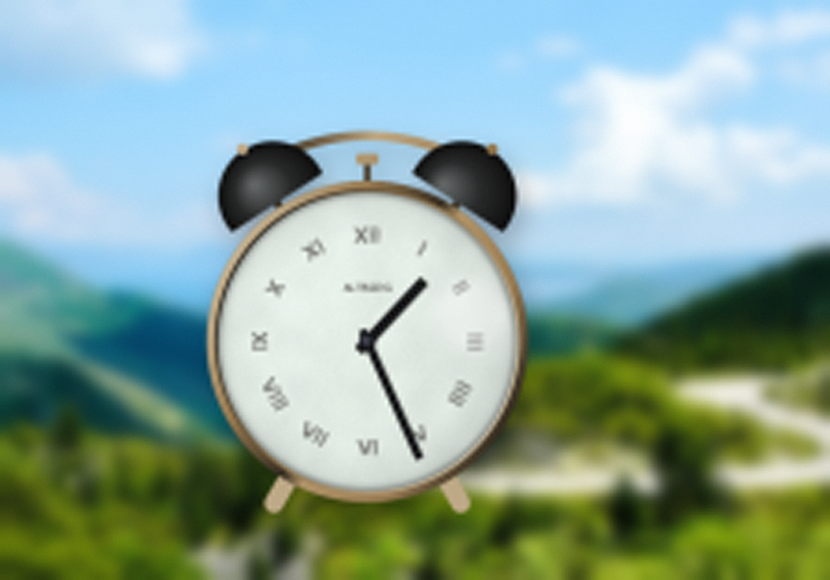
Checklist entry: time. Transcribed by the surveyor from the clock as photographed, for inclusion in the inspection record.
1:26
